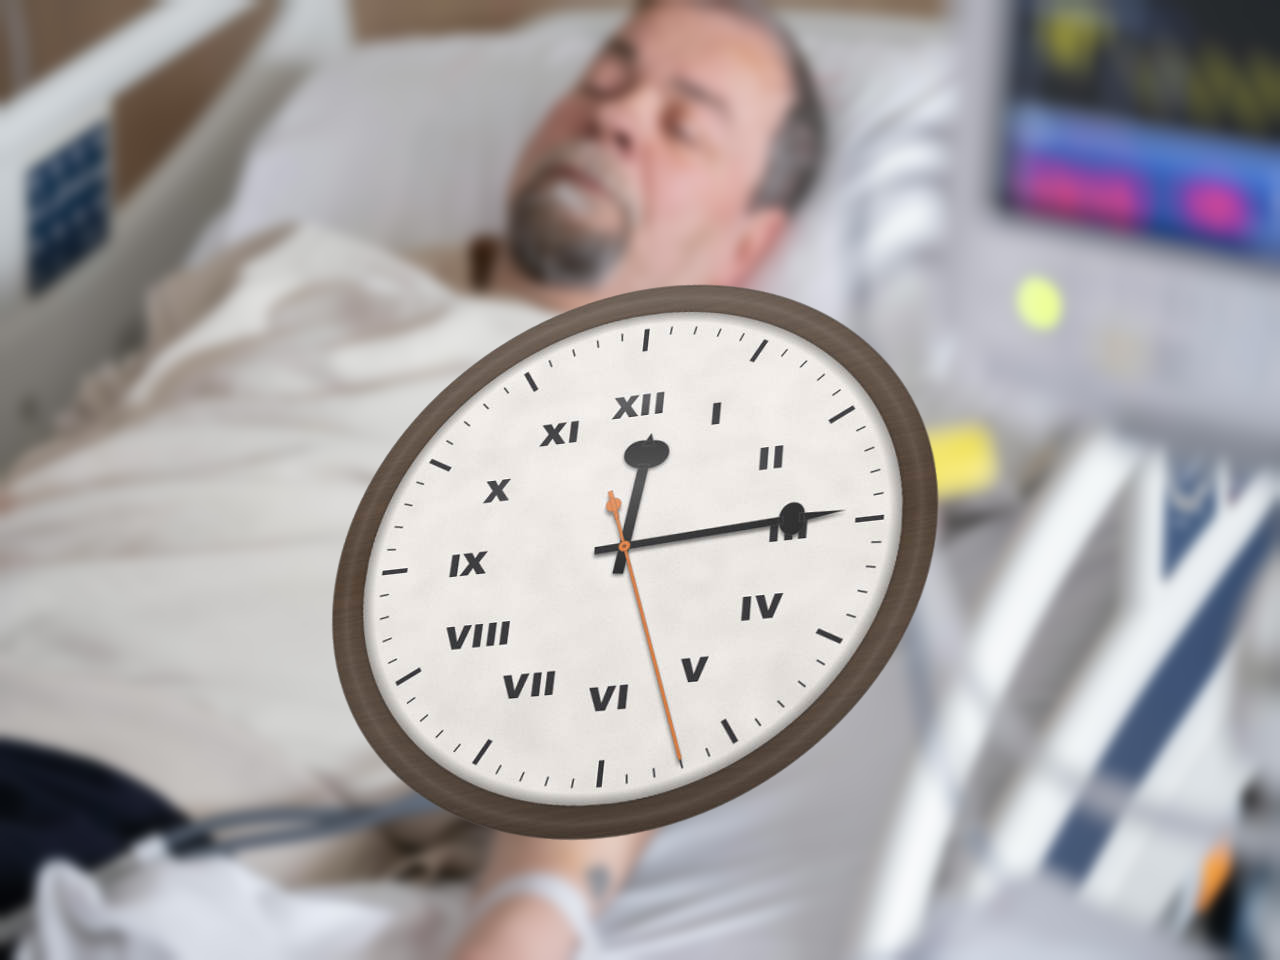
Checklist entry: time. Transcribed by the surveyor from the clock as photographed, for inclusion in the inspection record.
12:14:27
